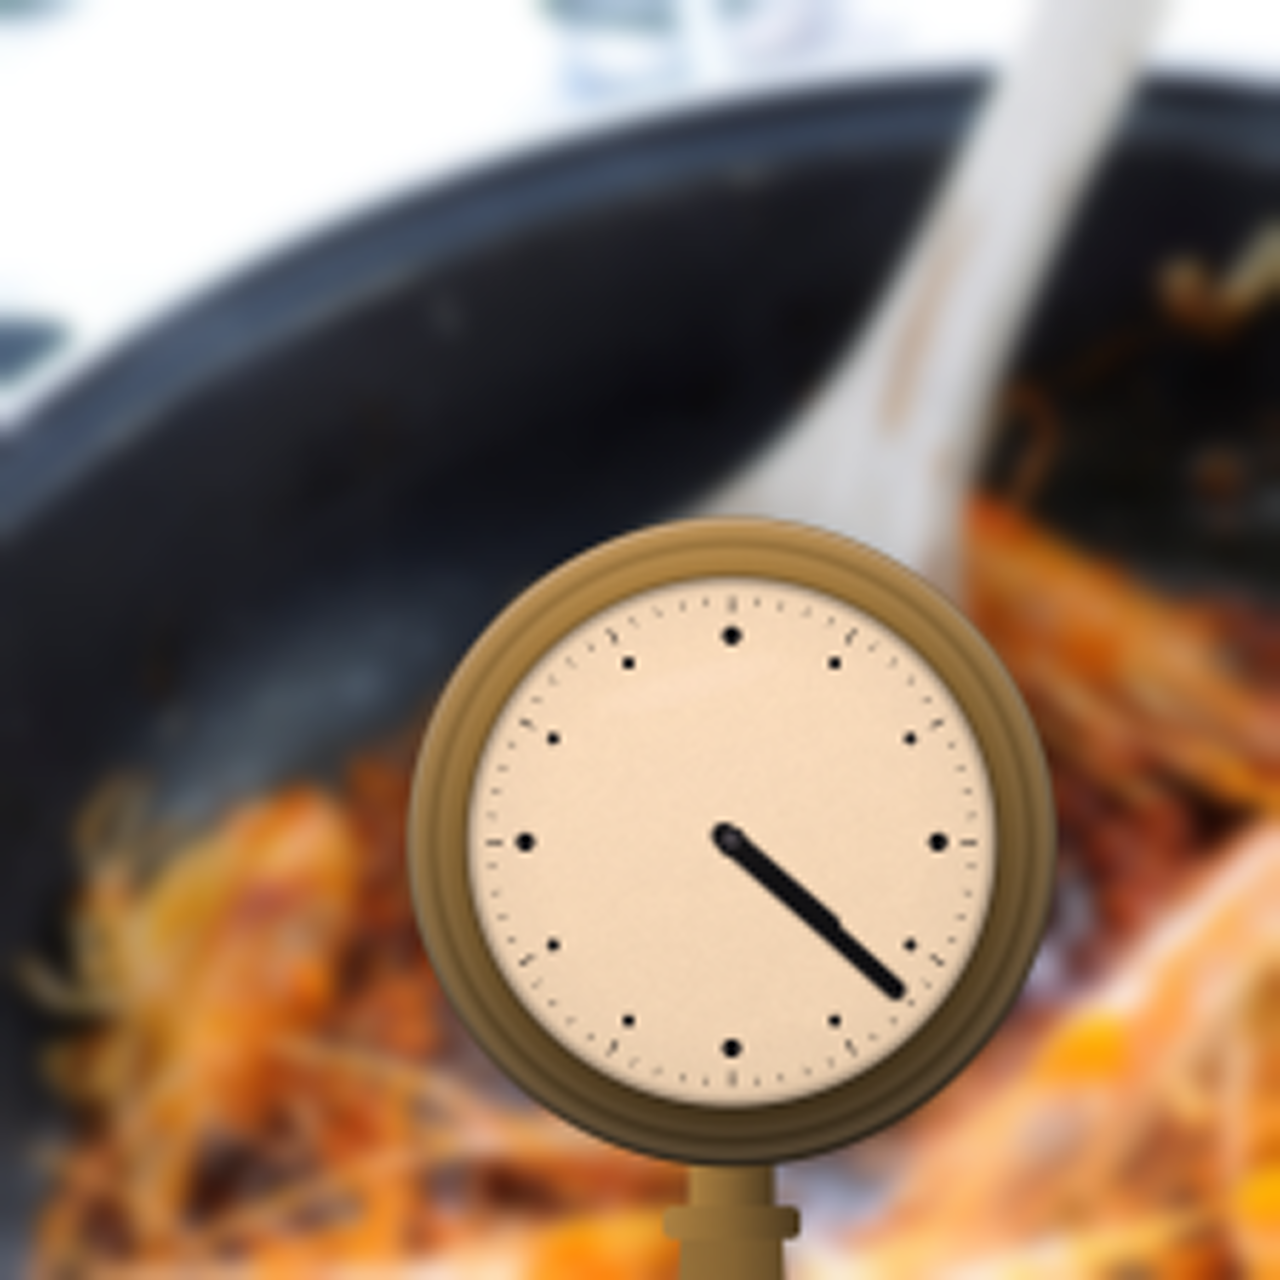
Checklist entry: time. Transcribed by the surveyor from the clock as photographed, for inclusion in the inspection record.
4:22
